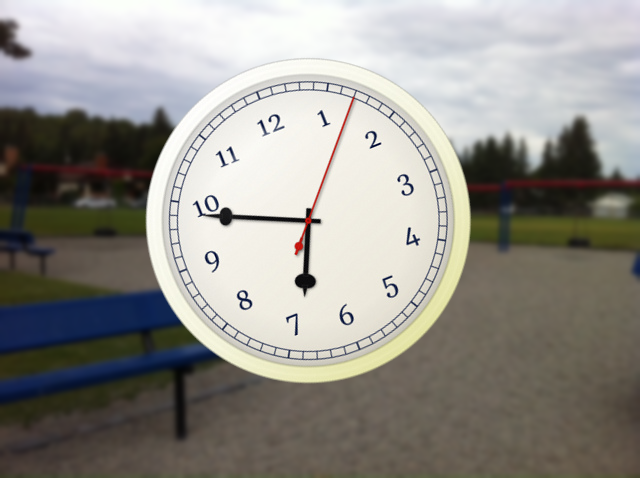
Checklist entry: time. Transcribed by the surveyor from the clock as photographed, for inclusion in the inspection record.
6:49:07
